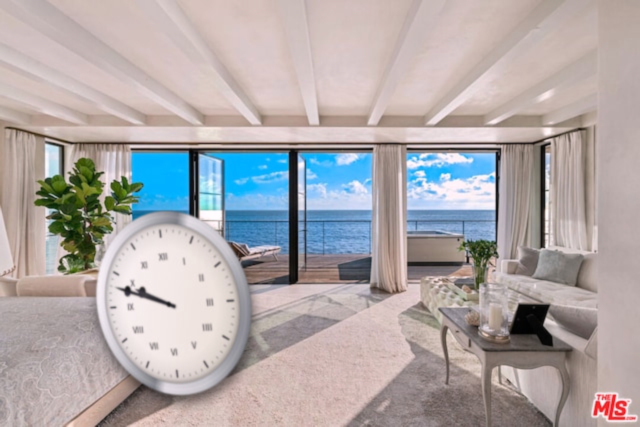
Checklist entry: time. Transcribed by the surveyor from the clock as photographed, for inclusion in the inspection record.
9:48
